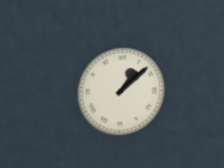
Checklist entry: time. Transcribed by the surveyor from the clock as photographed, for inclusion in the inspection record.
1:08
